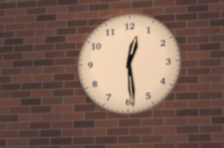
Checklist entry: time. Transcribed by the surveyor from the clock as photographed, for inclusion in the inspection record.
12:29
